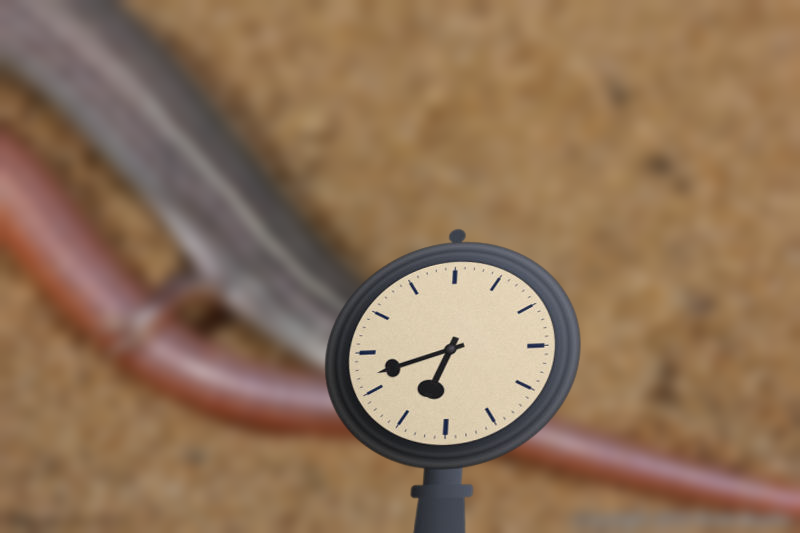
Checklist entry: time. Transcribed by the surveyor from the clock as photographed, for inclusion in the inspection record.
6:42
